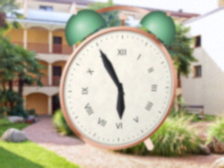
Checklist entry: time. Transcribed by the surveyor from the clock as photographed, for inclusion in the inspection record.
5:55
